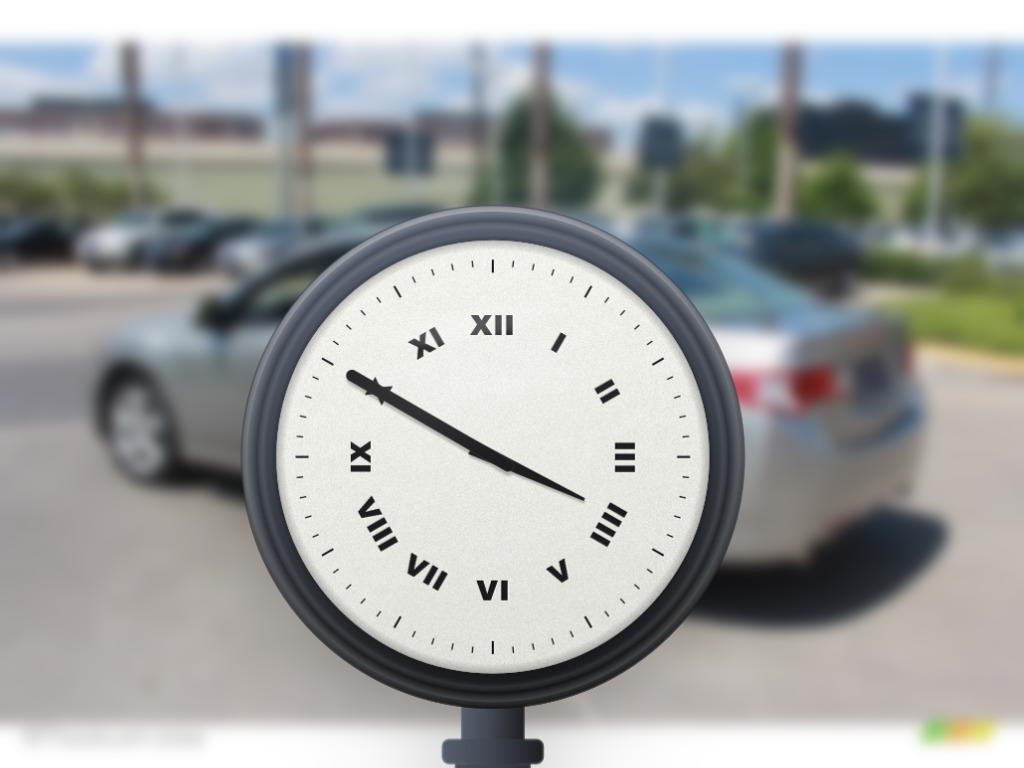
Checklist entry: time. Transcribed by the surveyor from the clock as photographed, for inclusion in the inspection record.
3:50
